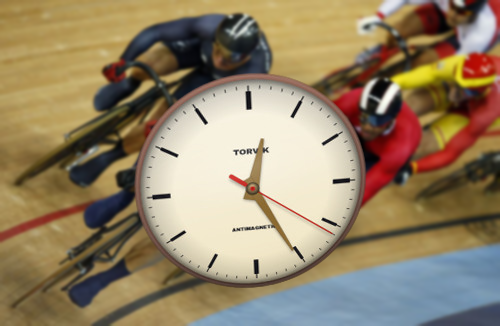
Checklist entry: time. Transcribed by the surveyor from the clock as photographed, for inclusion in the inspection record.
12:25:21
